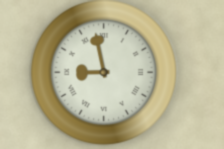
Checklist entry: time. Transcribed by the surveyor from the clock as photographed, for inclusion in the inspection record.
8:58
